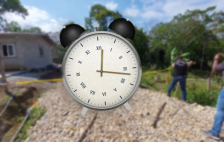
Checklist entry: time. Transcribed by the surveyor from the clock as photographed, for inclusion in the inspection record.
12:17
